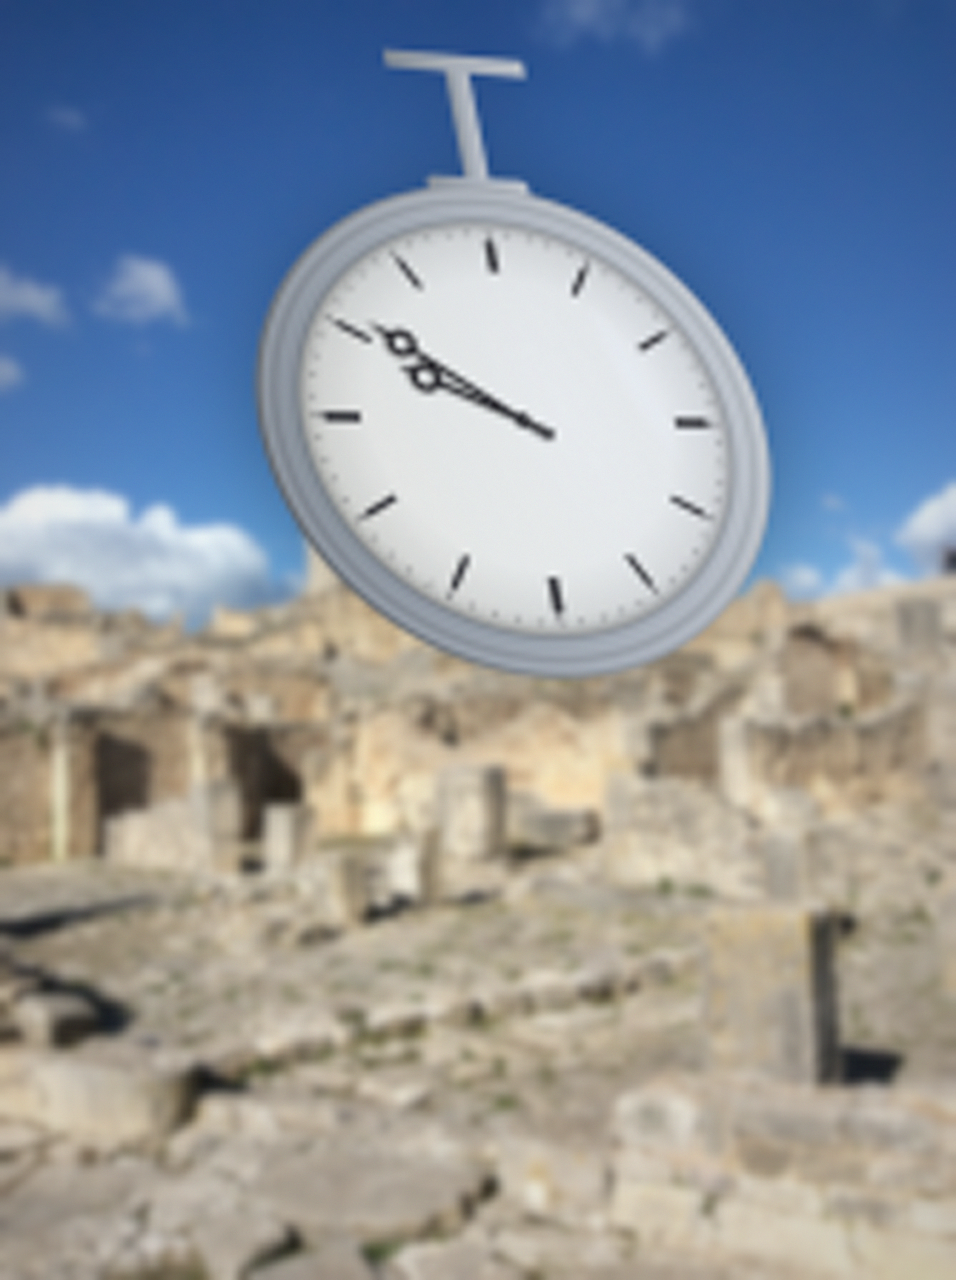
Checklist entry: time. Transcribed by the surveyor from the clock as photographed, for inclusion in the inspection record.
9:51
